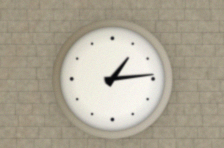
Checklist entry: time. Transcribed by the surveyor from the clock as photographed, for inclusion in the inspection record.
1:14
